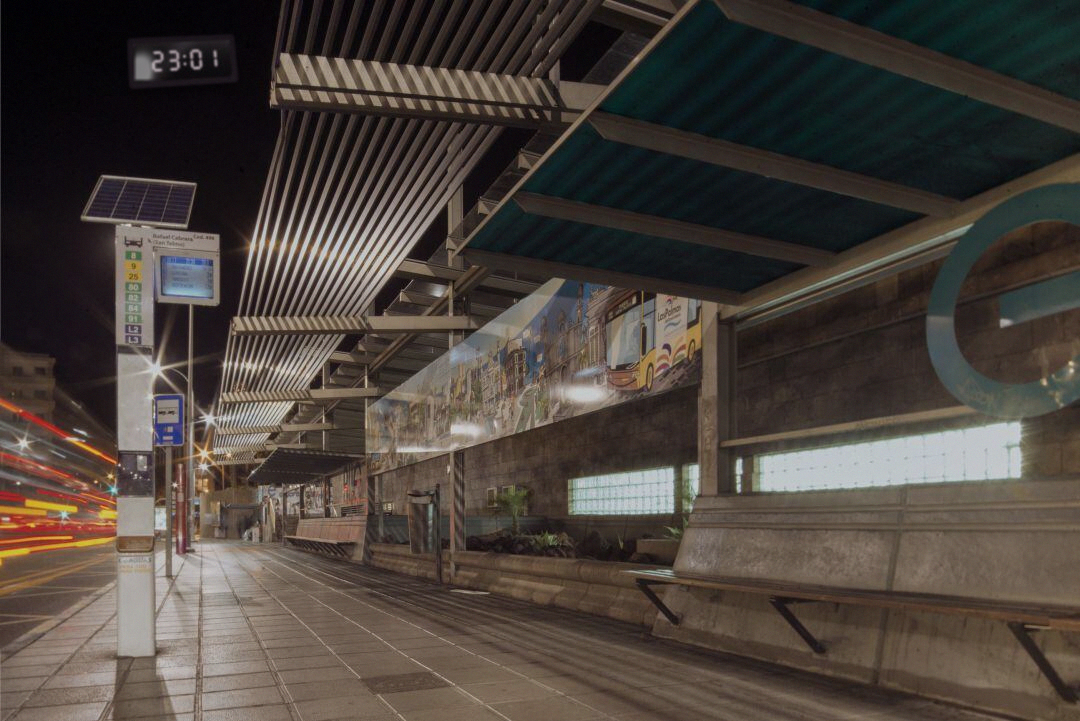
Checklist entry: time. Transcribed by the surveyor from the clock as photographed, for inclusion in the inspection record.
23:01
